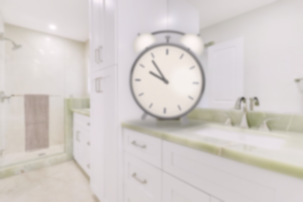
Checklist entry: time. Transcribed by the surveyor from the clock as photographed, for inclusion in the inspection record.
9:54
